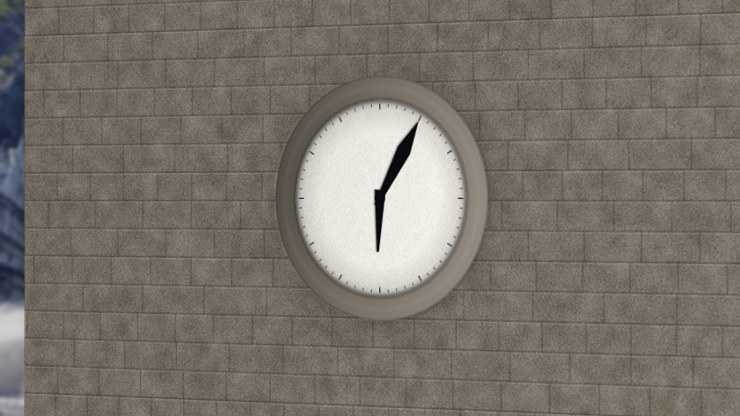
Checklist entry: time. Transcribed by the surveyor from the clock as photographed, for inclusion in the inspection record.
6:05
